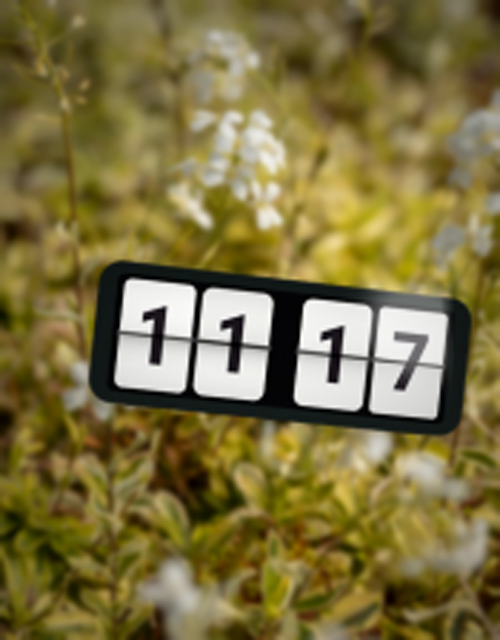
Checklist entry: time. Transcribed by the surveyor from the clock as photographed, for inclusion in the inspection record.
11:17
